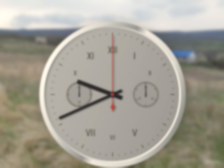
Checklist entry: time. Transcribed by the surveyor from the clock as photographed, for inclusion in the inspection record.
9:41
